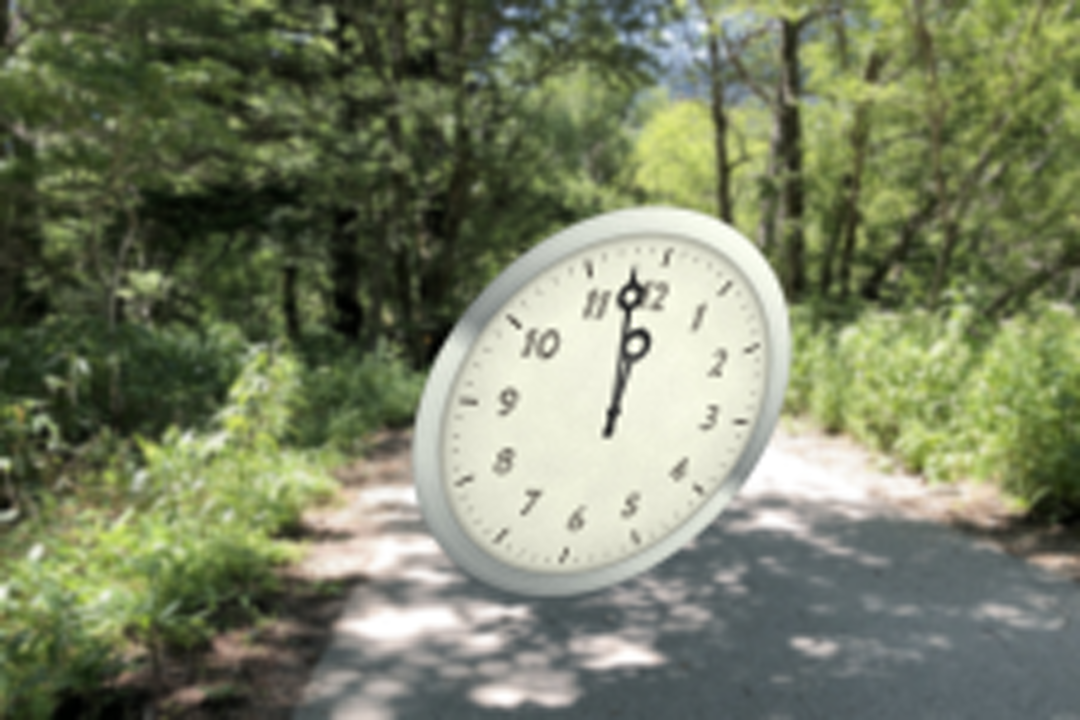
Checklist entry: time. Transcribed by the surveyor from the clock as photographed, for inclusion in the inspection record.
11:58
